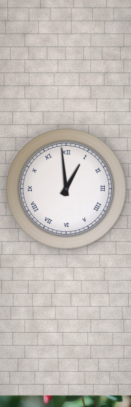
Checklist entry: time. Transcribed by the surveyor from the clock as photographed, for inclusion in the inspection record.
12:59
